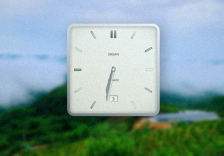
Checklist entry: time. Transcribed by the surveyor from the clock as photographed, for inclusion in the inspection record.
6:32
